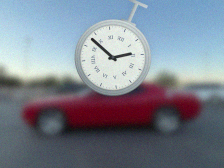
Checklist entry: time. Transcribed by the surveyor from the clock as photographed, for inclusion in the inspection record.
1:48
